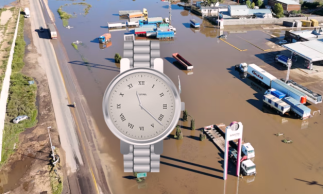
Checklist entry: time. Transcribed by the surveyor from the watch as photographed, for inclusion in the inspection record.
11:22
